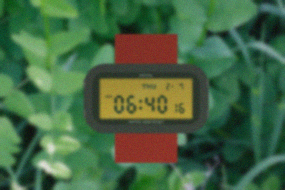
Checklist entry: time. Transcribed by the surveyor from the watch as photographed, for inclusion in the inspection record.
6:40
